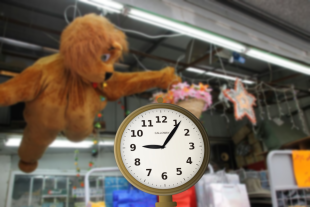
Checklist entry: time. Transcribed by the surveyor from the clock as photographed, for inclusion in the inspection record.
9:06
